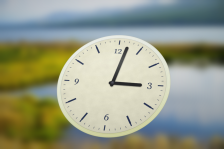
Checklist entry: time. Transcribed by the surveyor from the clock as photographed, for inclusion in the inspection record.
3:02
